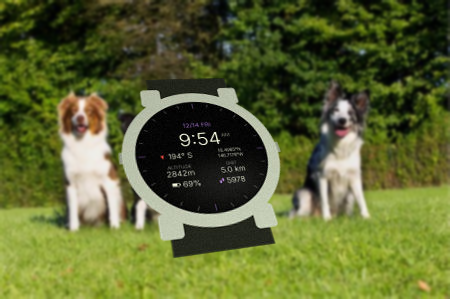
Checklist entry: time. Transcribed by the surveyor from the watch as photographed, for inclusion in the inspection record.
9:54
